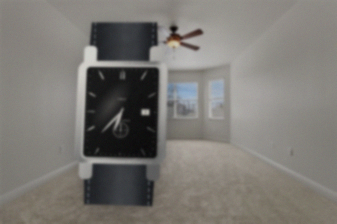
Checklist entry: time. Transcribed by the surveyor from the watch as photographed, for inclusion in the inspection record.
6:37
